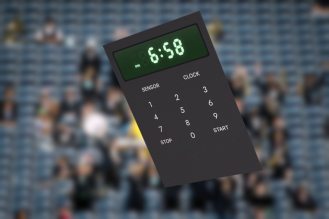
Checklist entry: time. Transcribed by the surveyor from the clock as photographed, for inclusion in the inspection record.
6:58
